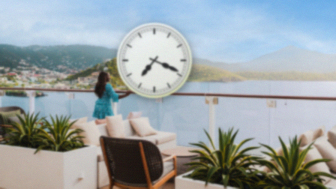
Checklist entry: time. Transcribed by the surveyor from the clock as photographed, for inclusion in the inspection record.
7:19
